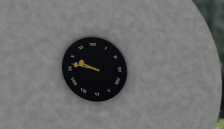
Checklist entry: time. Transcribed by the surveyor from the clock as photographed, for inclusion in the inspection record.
9:47
